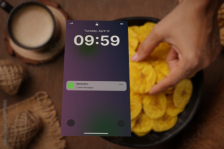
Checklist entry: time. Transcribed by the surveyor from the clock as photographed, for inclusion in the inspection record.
9:59
